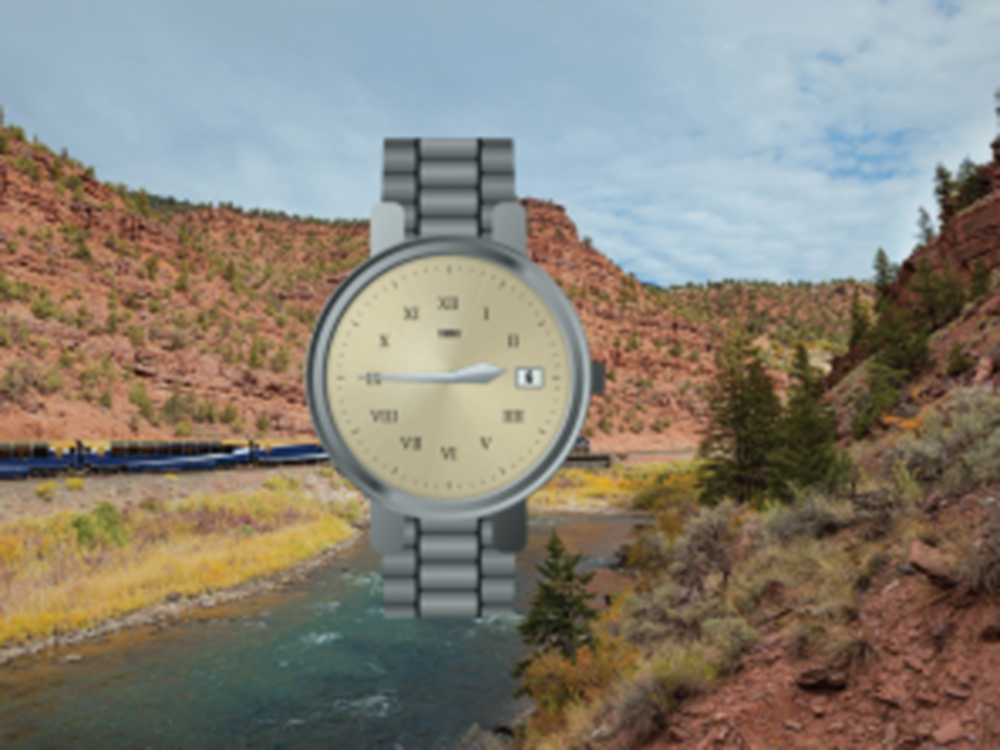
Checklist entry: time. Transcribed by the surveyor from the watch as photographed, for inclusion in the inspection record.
2:45
